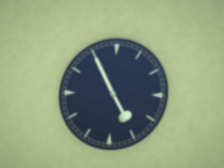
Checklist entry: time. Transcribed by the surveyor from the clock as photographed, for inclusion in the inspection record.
4:55
